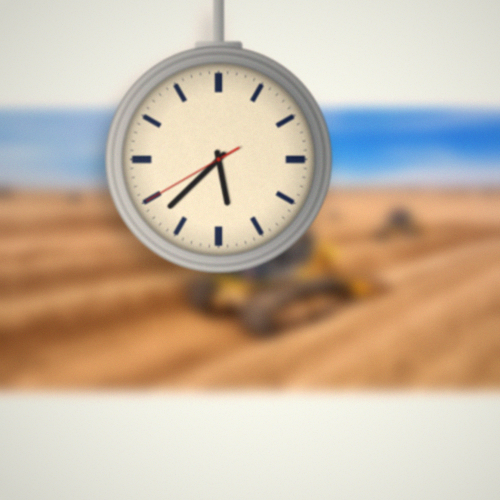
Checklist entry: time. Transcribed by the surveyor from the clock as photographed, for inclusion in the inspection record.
5:37:40
